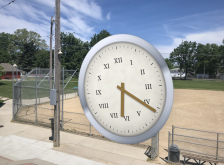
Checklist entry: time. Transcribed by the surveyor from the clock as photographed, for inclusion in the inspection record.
6:21
